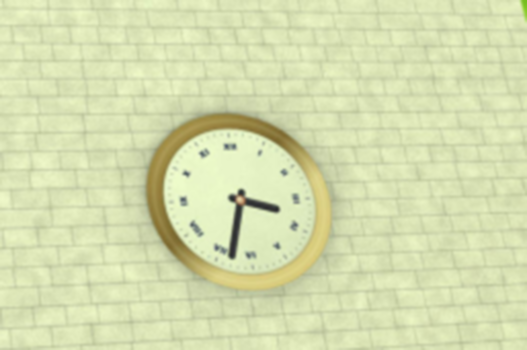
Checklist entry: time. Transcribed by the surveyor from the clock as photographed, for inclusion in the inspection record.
3:33
